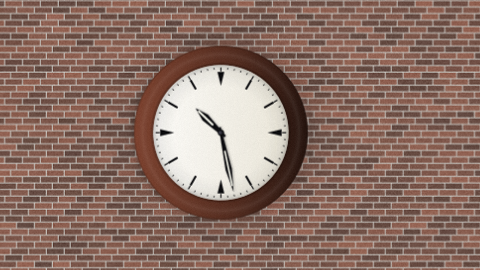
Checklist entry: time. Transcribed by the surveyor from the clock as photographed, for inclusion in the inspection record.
10:28
